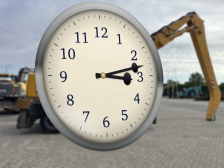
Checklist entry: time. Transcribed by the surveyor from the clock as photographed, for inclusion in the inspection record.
3:13
